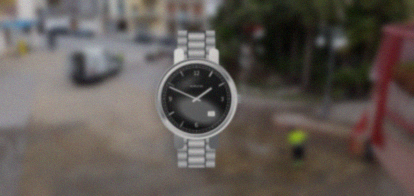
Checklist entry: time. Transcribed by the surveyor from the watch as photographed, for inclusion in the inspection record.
1:49
